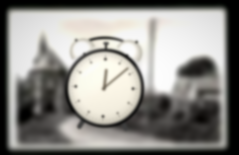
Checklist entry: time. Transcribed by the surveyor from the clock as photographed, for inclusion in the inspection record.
12:08
